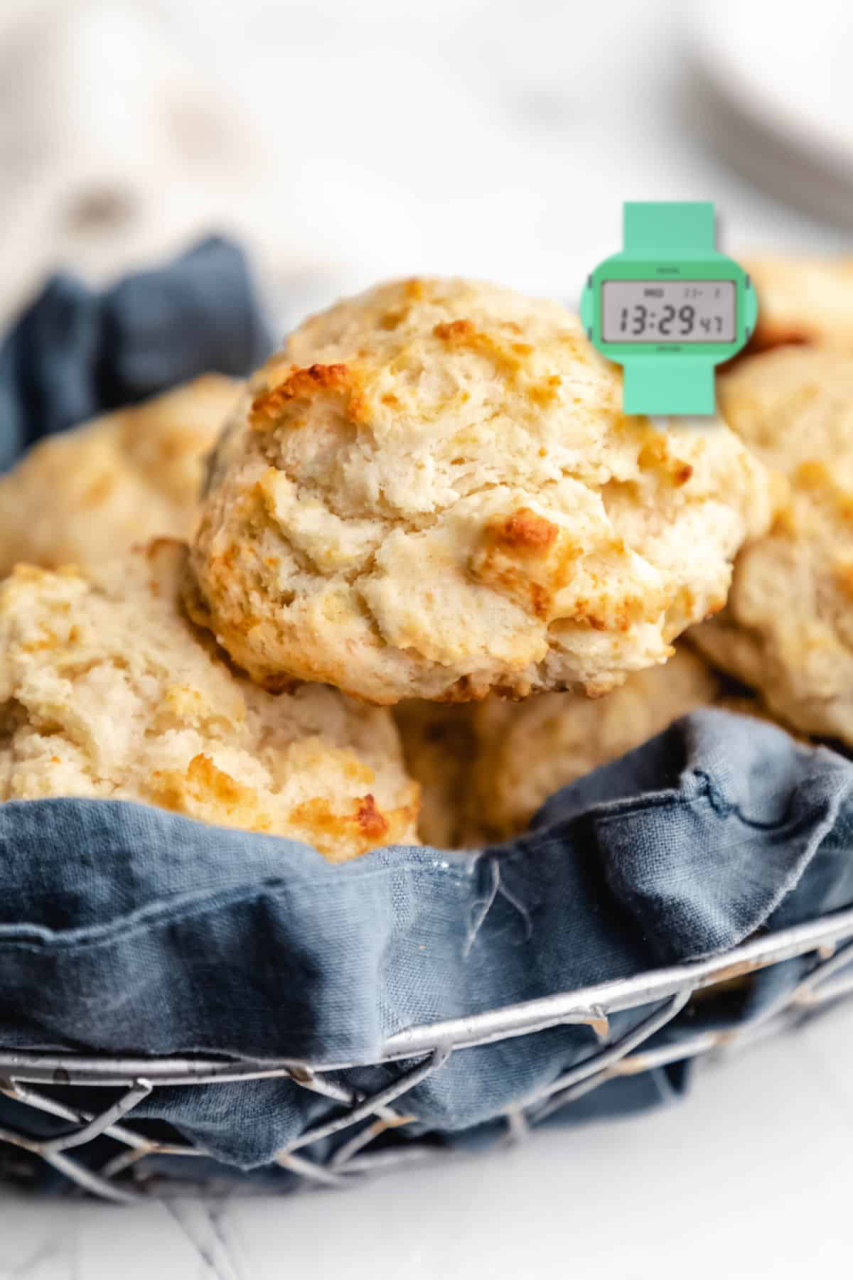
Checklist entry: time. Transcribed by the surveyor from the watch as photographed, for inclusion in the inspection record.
13:29:47
